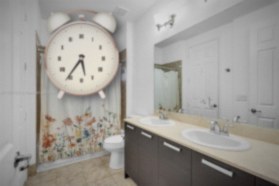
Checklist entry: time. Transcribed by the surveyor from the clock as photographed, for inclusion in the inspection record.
5:36
